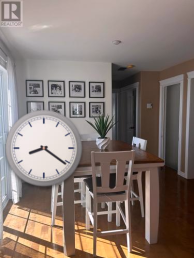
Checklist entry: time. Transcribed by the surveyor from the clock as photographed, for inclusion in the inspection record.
8:21
